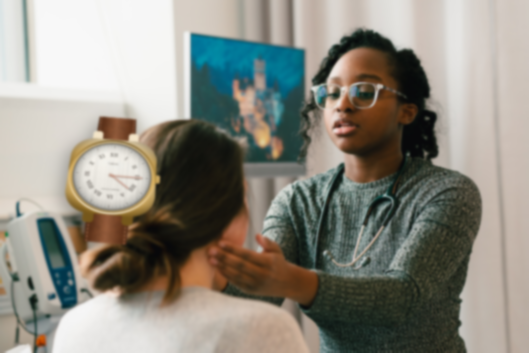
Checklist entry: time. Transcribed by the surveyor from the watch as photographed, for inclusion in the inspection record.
4:15
